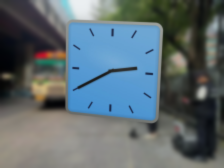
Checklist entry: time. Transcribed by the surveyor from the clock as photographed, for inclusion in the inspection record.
2:40
